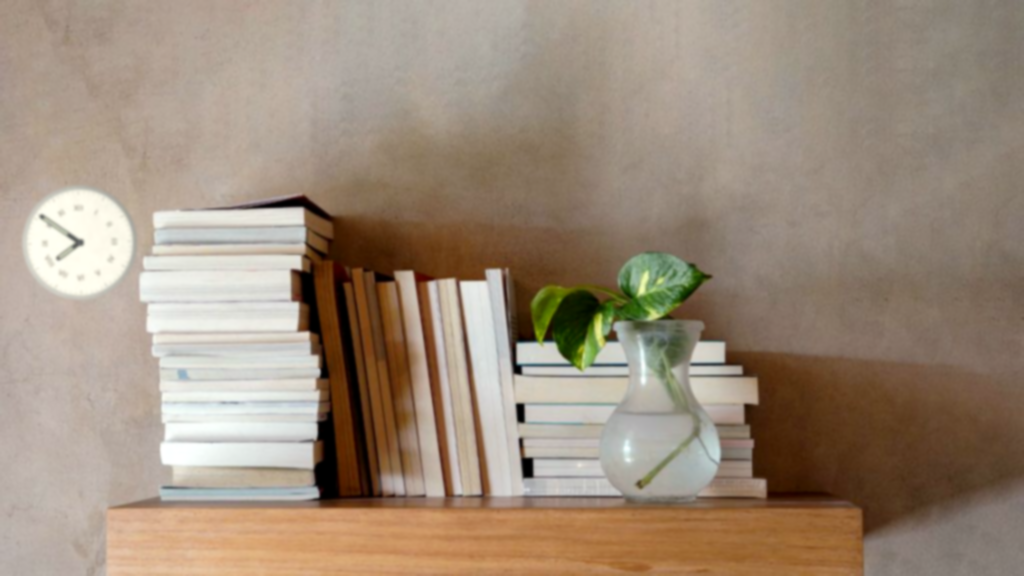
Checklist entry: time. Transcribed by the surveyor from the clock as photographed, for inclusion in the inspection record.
7:51
